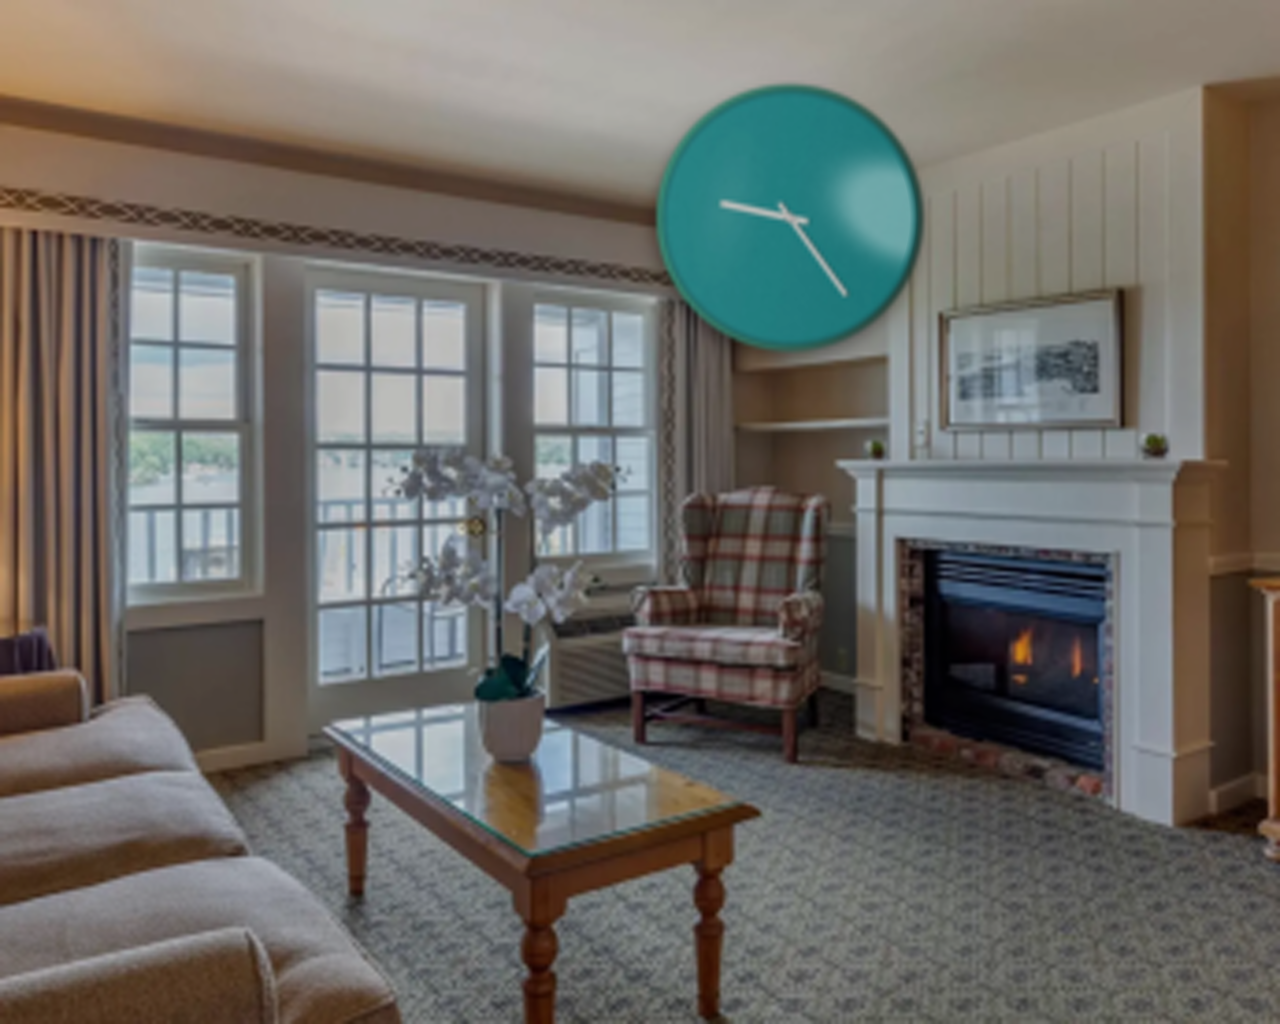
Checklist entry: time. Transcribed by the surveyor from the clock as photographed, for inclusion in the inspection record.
9:24
